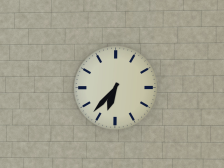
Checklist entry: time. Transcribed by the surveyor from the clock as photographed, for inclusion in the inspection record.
6:37
